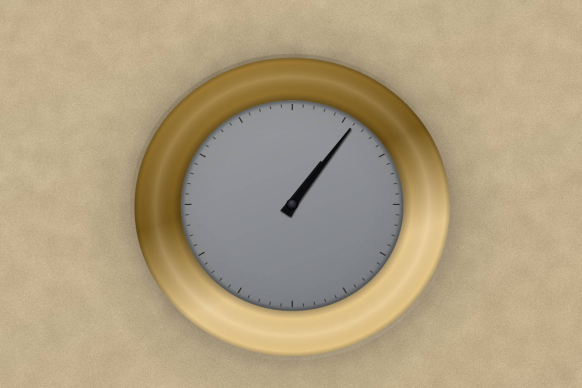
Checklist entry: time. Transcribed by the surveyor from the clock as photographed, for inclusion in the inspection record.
1:06
